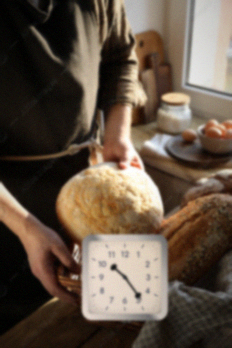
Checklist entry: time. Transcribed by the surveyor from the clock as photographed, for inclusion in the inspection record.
10:24
